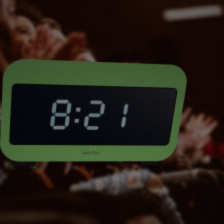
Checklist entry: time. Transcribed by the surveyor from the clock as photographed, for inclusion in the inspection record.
8:21
